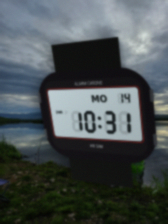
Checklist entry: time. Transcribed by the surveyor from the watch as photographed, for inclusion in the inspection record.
10:31
